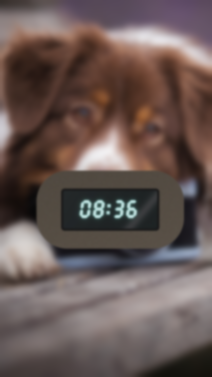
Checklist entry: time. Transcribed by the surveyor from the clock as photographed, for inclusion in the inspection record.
8:36
